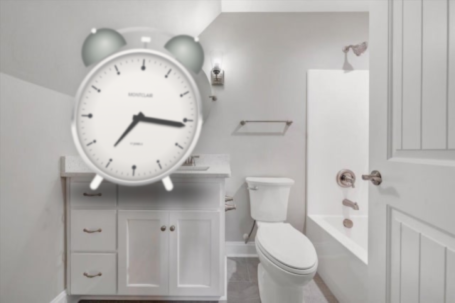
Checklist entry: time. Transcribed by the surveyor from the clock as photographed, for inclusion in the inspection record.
7:16
